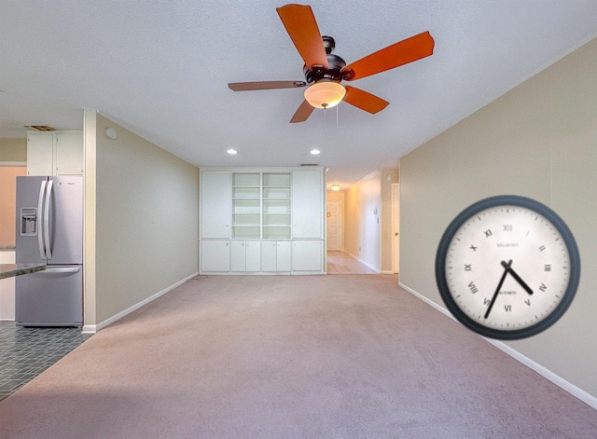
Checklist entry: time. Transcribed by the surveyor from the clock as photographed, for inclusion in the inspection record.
4:34
